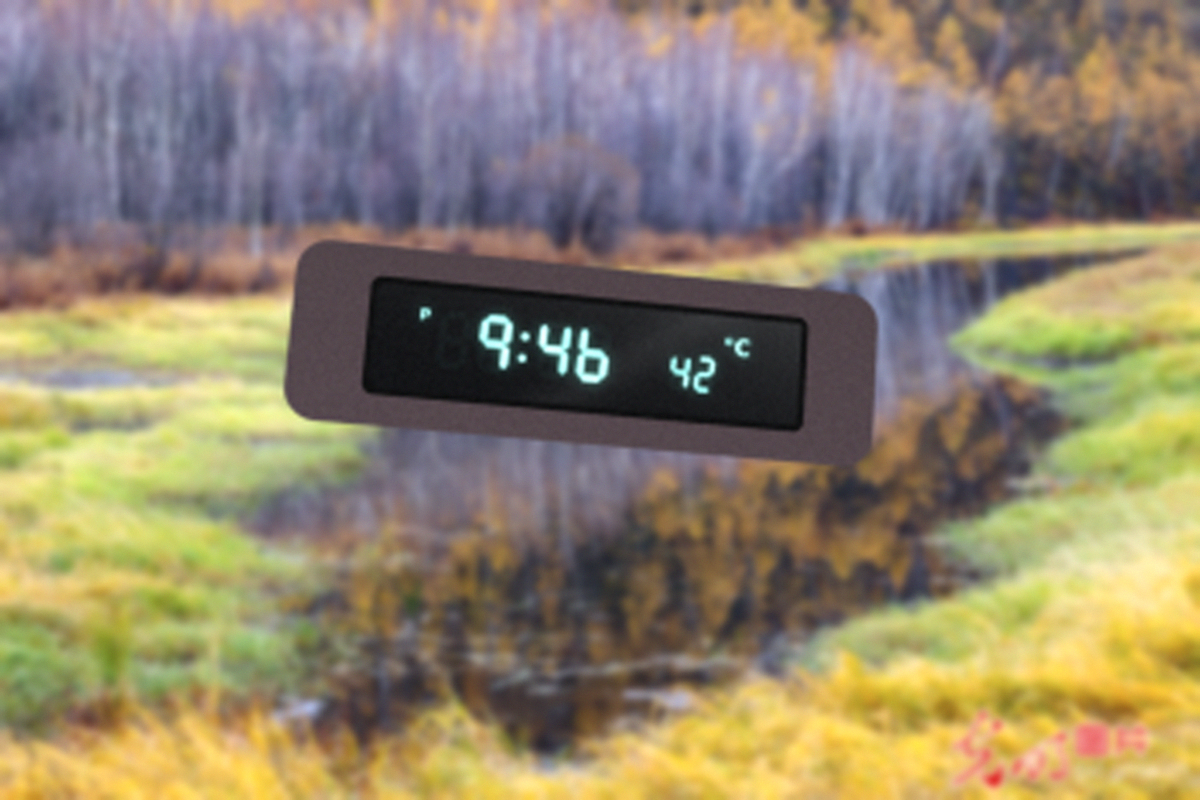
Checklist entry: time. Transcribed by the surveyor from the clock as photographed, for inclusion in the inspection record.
9:46
